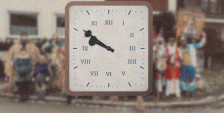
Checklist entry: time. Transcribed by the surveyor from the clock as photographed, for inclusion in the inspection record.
9:51
